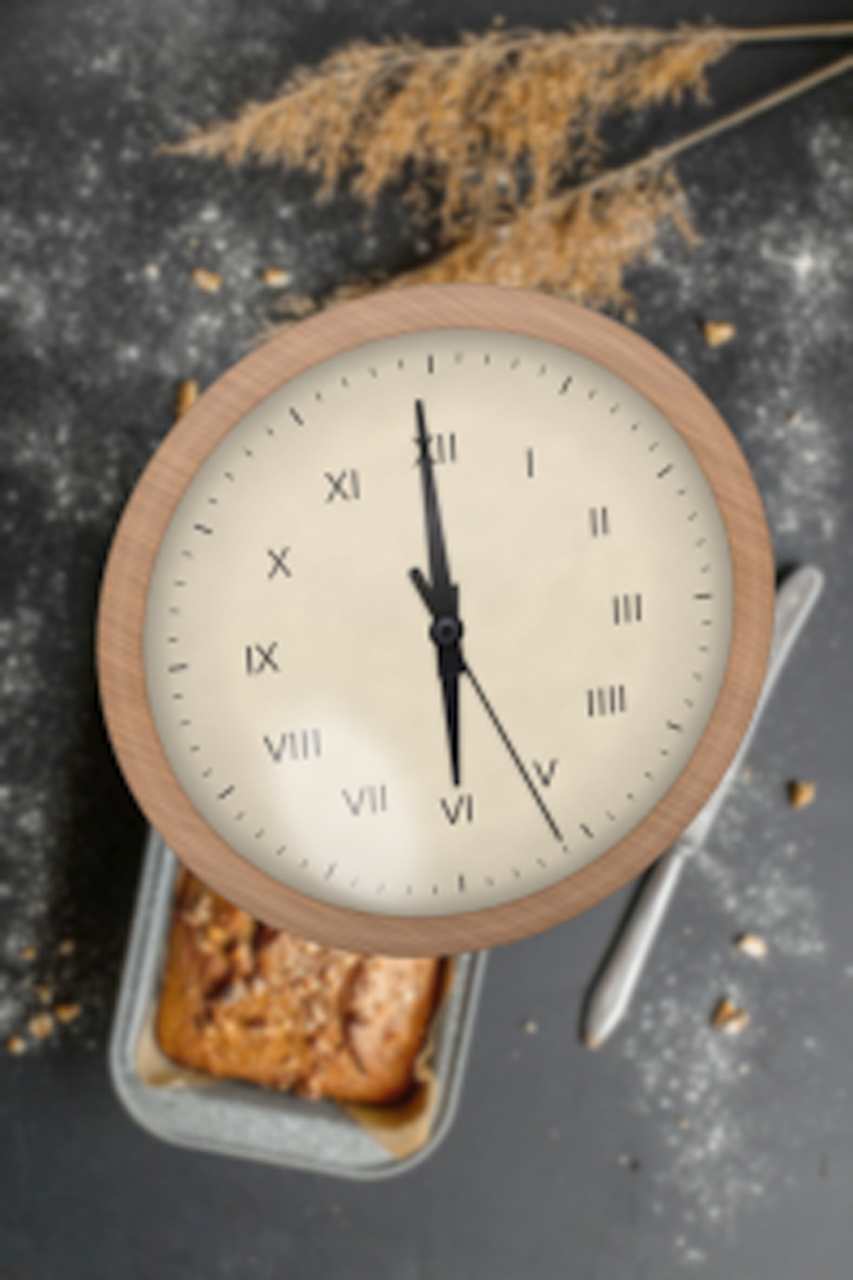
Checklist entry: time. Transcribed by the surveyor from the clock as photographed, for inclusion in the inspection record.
5:59:26
